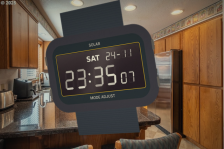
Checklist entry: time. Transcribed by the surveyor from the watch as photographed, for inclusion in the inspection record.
23:35:07
